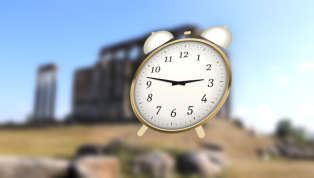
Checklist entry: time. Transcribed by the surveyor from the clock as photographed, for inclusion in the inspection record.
2:47
